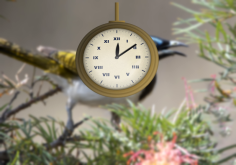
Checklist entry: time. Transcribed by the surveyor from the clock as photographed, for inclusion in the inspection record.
12:09
